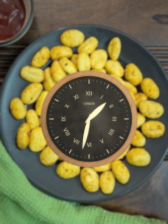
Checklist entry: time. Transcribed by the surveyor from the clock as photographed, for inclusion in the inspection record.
1:32
